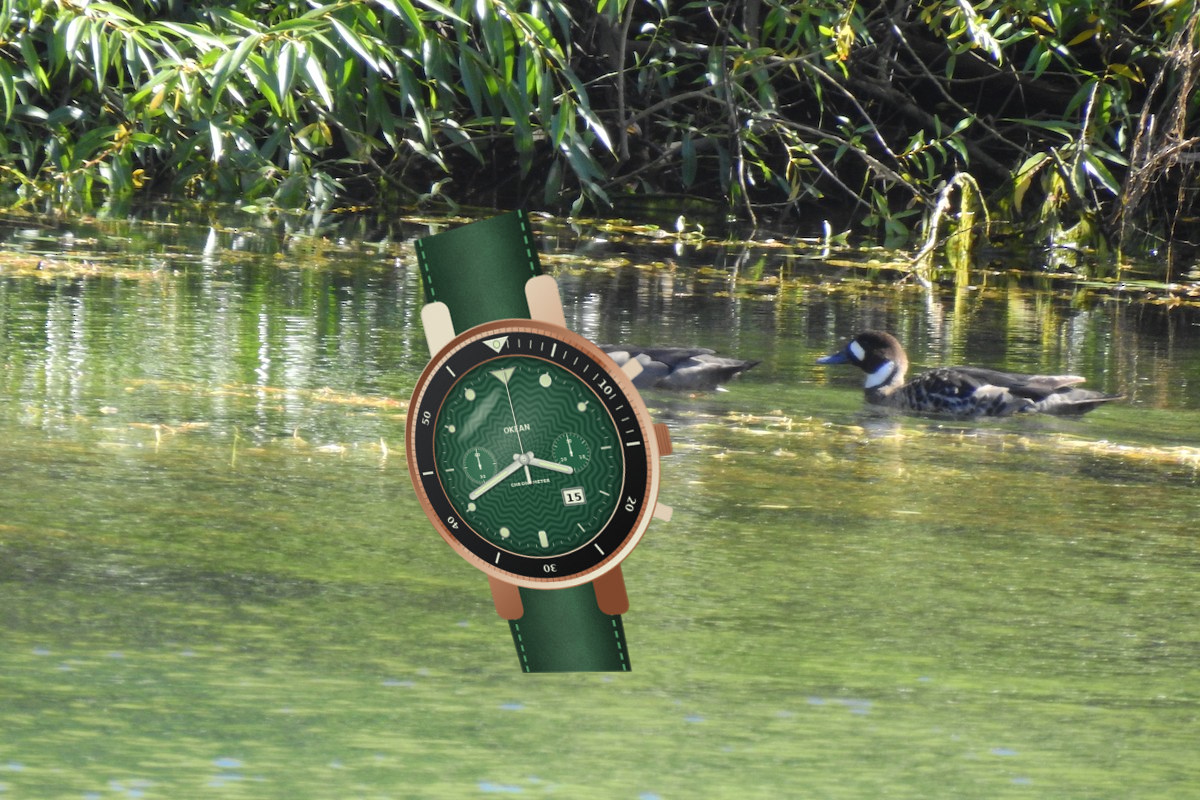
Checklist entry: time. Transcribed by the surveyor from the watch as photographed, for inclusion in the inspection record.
3:41
